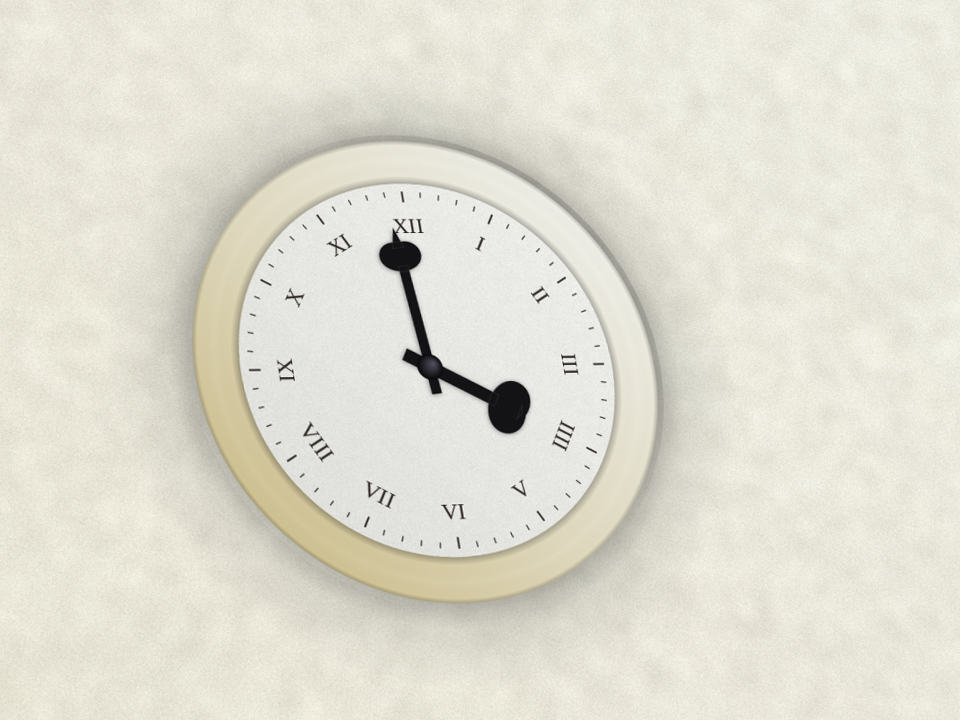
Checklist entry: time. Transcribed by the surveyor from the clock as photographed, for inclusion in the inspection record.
3:59
